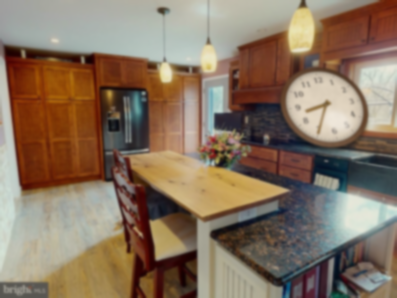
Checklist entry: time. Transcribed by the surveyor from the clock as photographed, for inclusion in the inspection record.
8:35
